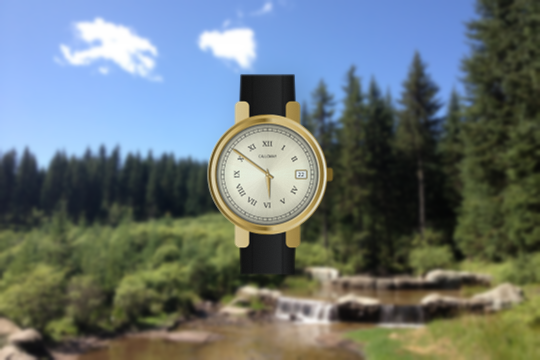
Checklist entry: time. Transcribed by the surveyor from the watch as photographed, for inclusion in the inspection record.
5:51
